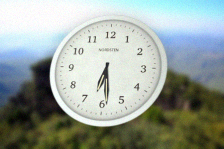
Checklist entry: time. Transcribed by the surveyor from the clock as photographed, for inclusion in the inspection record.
6:29
